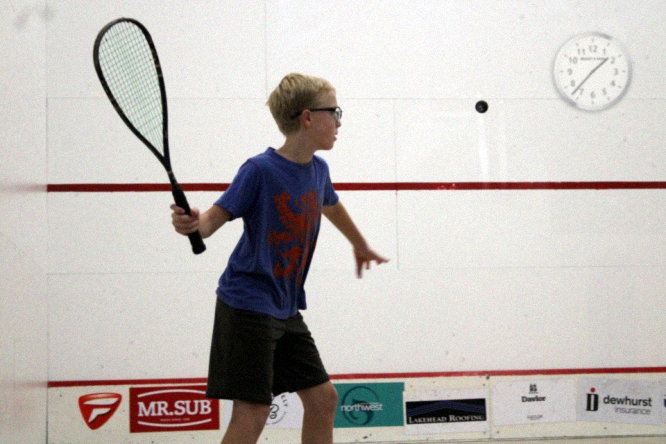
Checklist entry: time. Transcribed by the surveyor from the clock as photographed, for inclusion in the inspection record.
1:37
